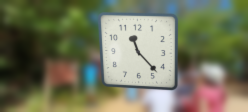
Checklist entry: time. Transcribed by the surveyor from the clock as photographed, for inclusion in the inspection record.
11:23
